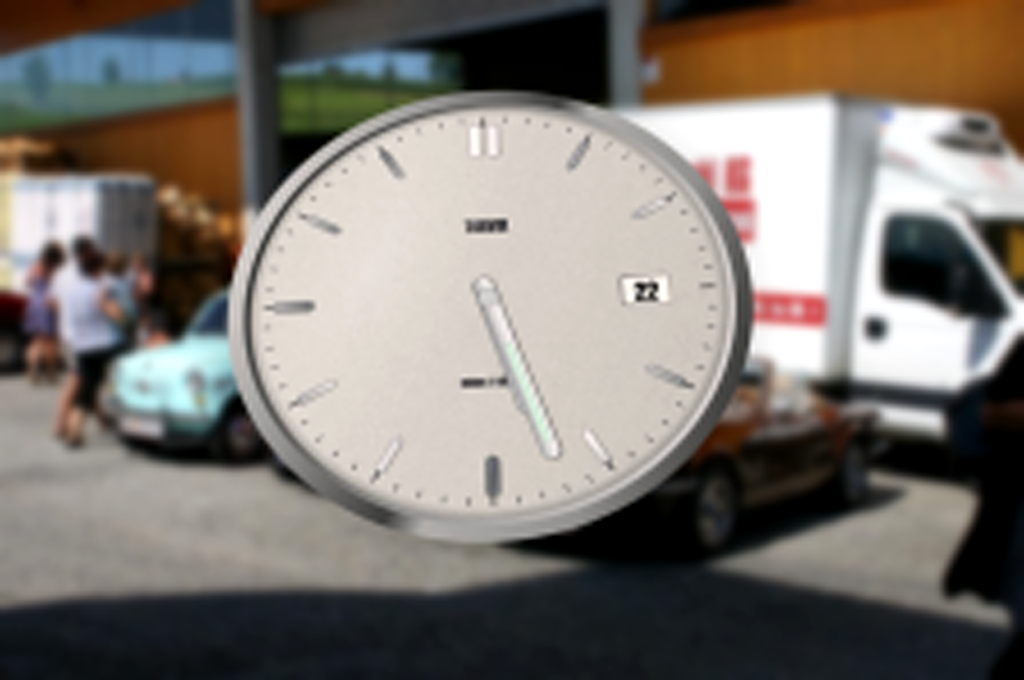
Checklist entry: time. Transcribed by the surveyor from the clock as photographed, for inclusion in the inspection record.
5:27
